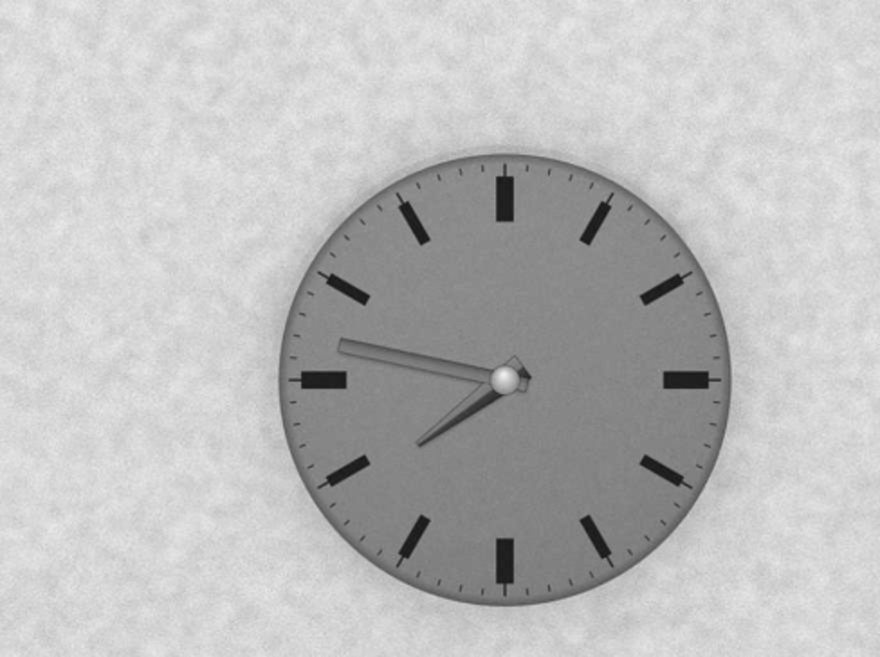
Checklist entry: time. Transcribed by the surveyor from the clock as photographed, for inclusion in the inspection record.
7:47
